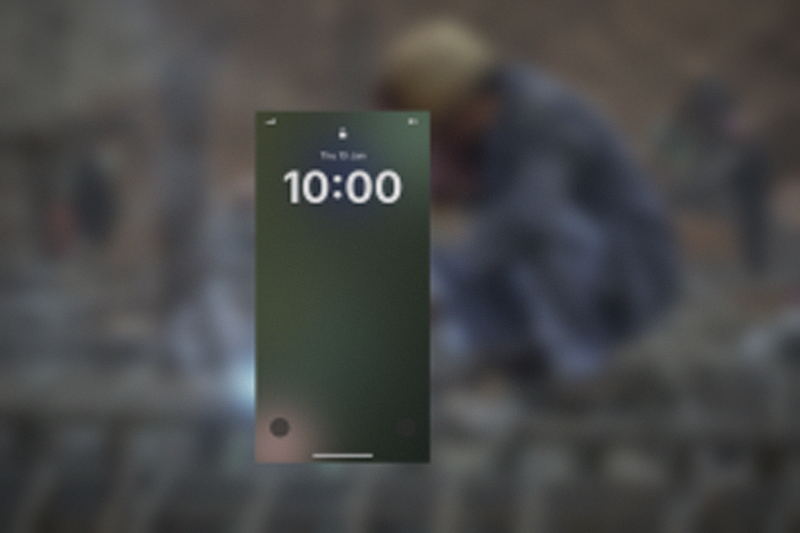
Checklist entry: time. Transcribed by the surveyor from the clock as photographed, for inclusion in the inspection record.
10:00
